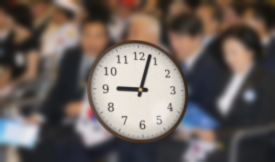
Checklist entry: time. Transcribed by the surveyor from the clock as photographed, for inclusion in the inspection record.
9:03
